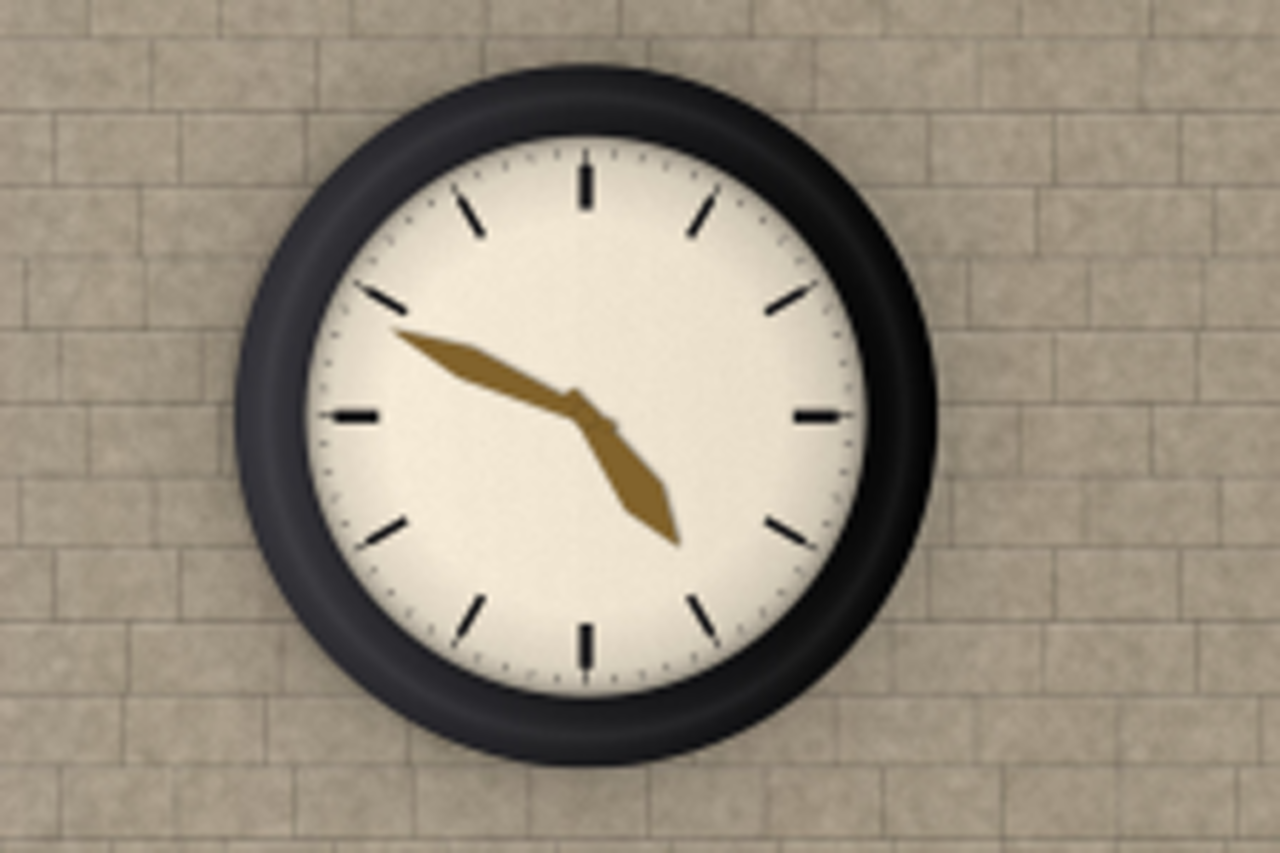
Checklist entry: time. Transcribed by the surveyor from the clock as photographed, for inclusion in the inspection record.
4:49
